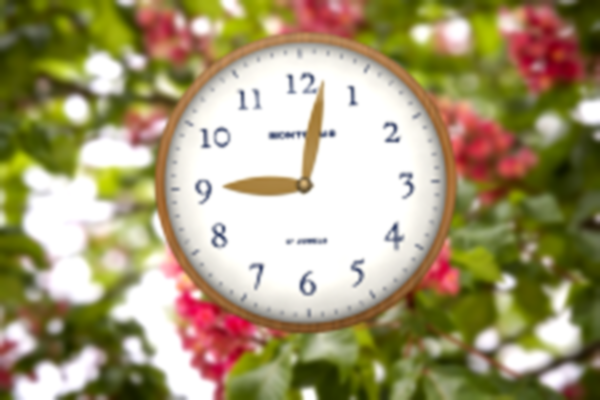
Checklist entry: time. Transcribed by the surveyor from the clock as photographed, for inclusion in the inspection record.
9:02
